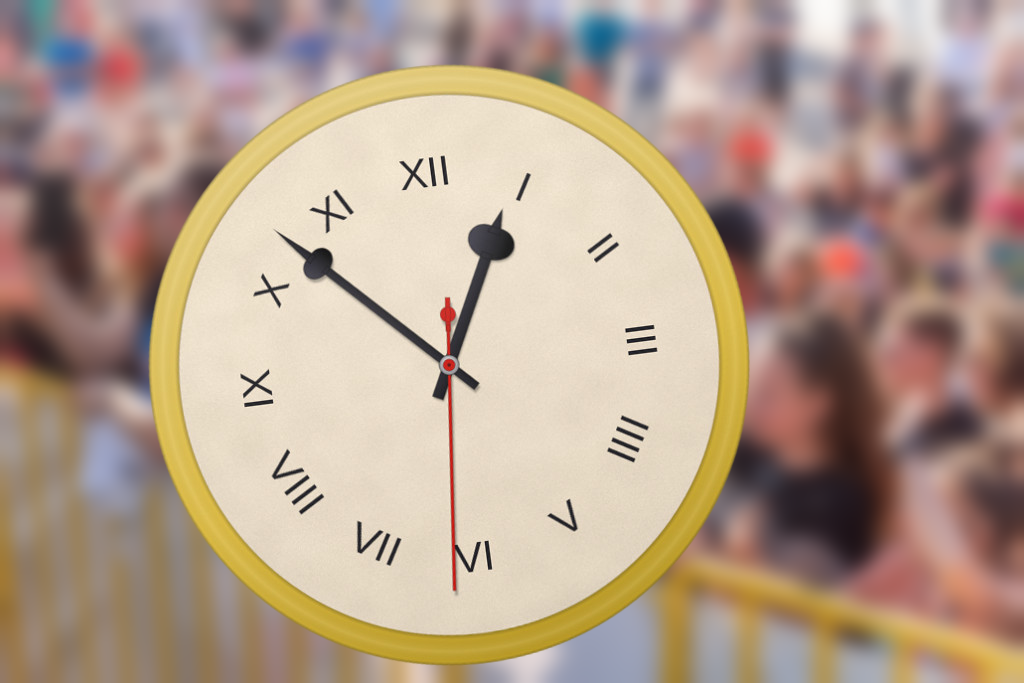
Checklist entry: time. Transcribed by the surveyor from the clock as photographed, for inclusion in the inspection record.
12:52:31
